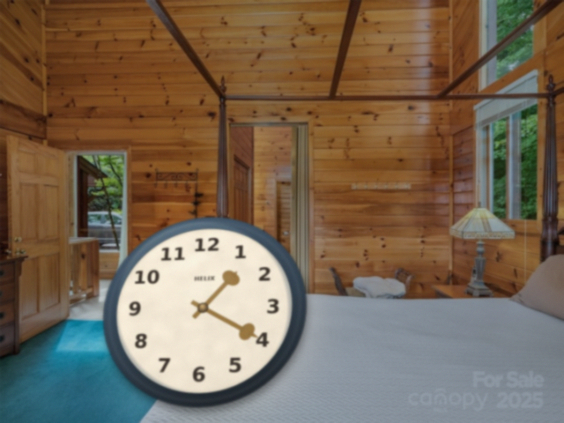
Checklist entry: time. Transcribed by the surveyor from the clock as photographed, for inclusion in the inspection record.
1:20
